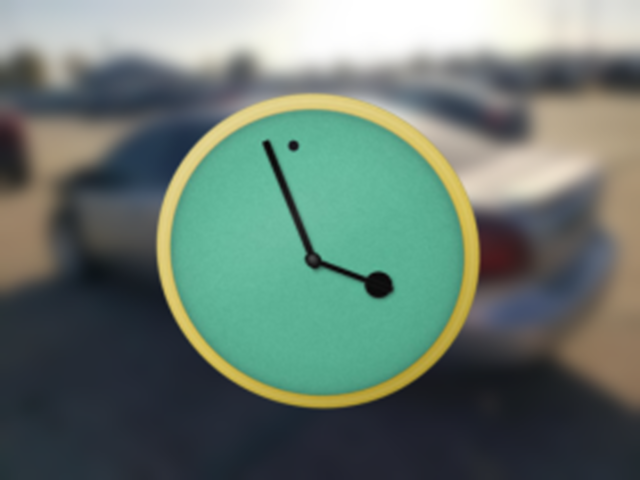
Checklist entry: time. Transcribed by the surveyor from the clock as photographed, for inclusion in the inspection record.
3:58
